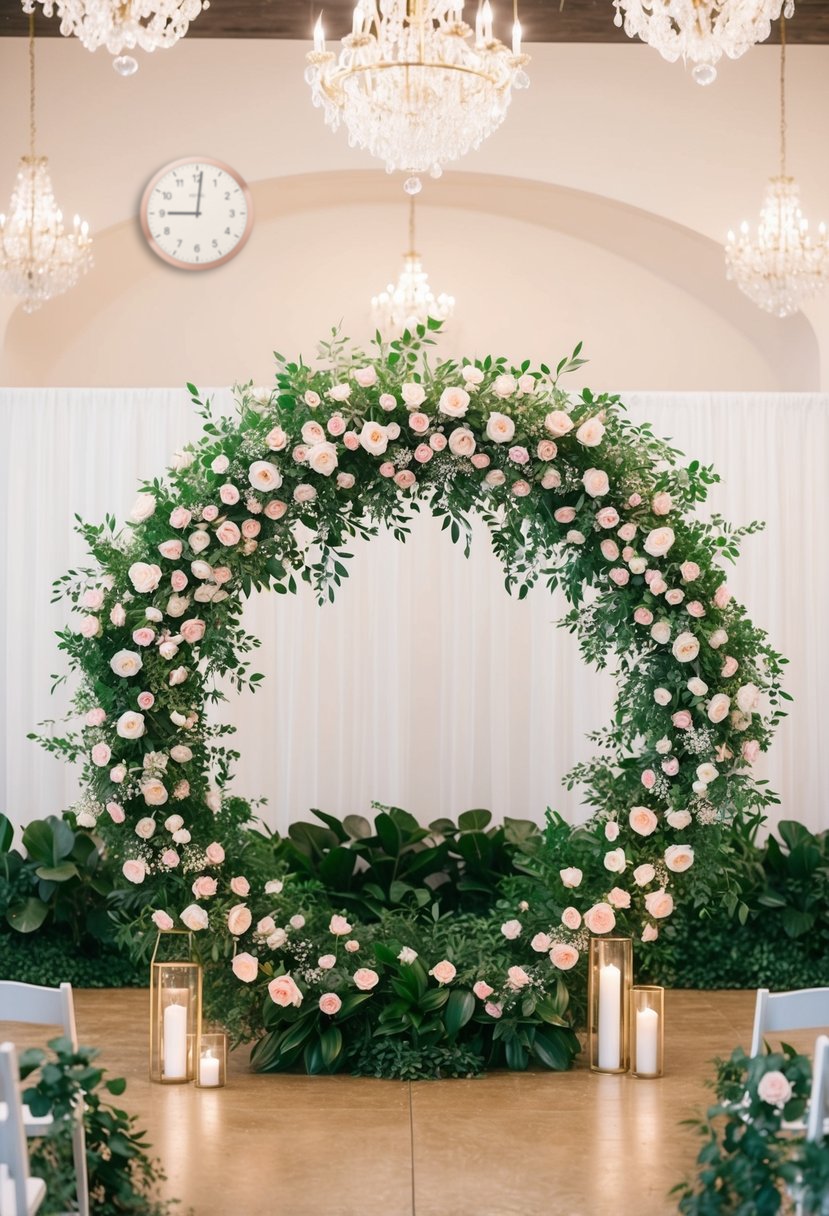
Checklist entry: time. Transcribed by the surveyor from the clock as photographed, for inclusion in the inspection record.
9:01
